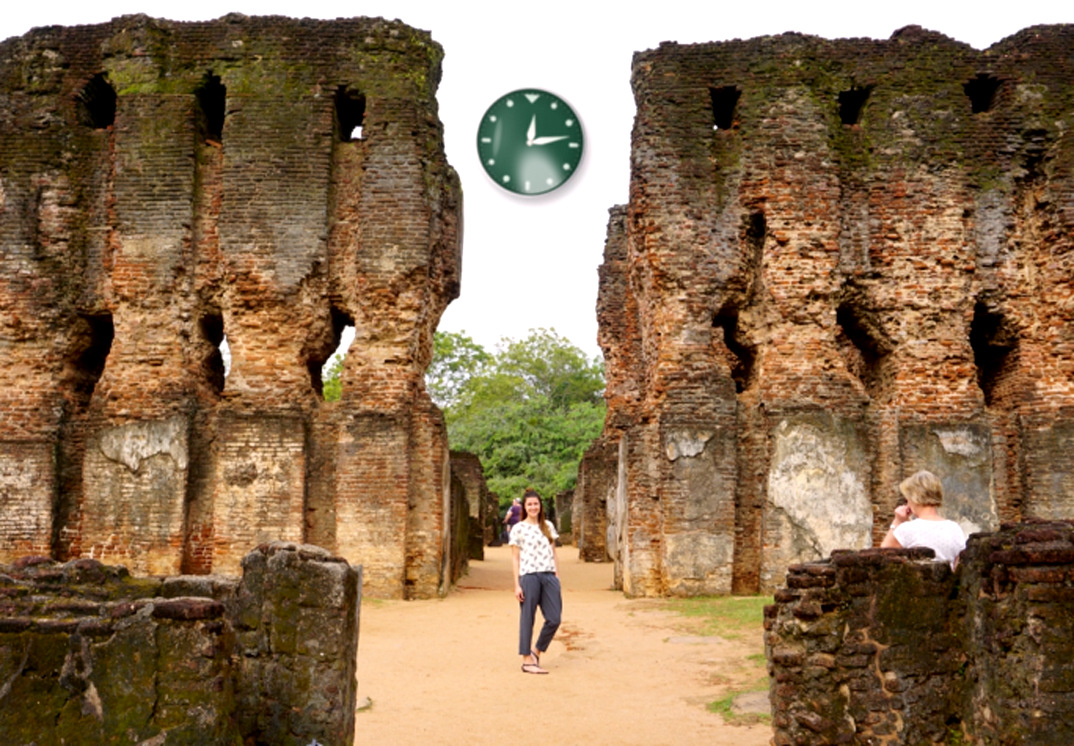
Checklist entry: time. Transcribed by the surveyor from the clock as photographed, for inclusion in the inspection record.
12:13
